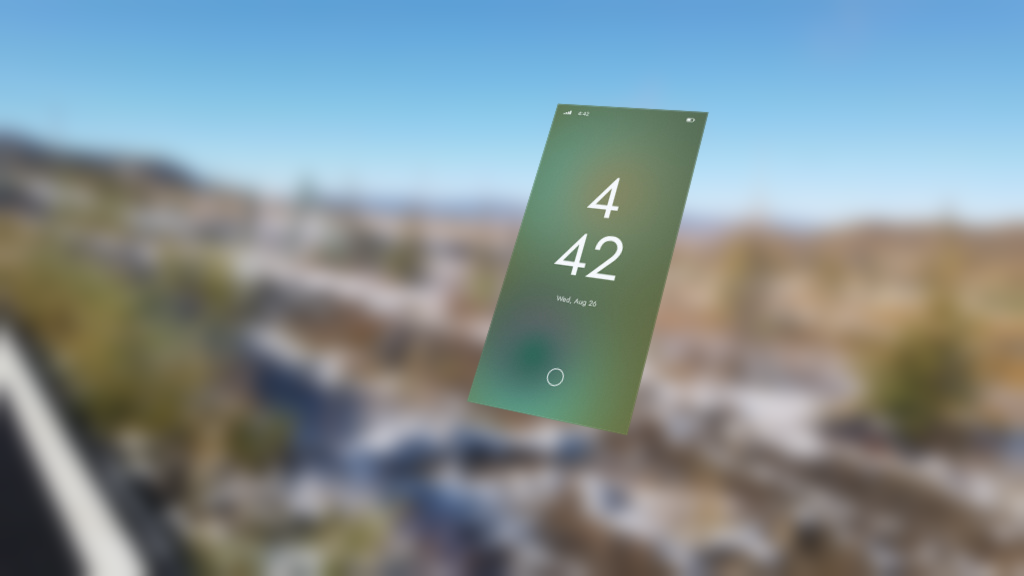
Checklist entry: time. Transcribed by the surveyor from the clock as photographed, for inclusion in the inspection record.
4:42
